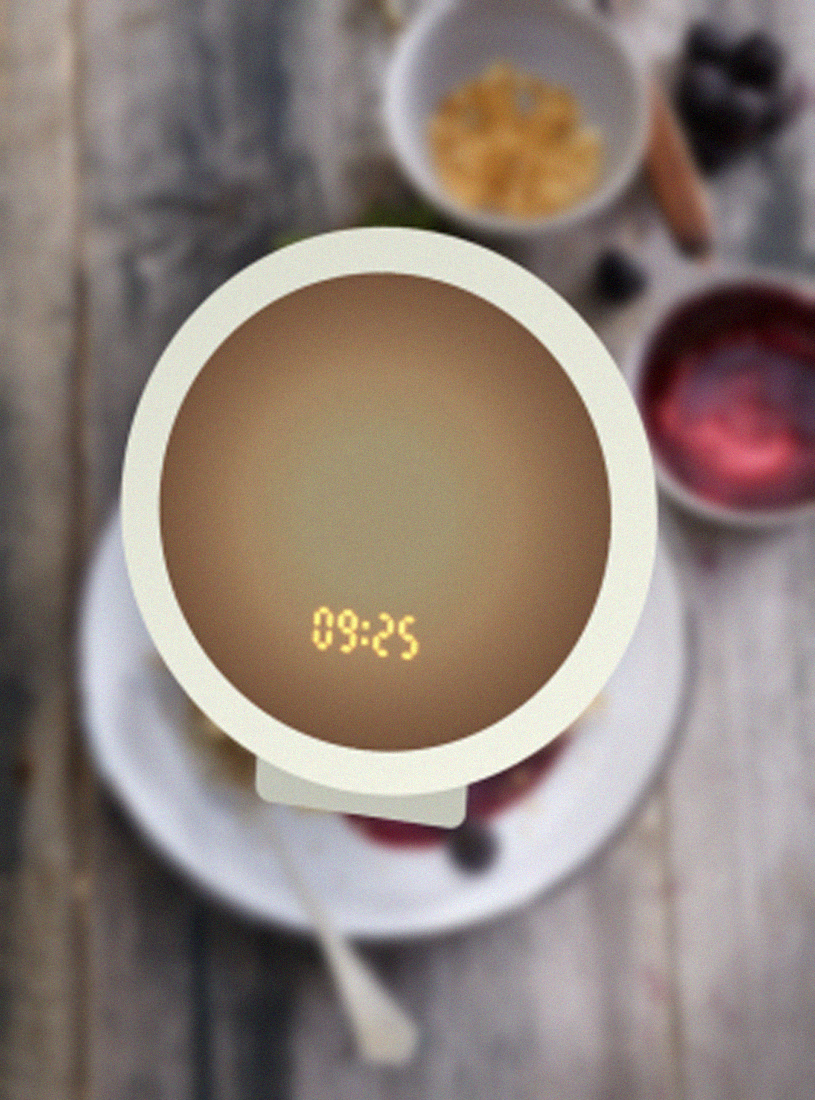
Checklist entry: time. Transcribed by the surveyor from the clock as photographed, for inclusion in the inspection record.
9:25
